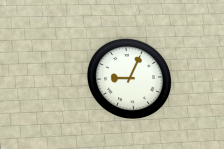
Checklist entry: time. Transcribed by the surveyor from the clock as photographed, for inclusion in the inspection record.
9:05
